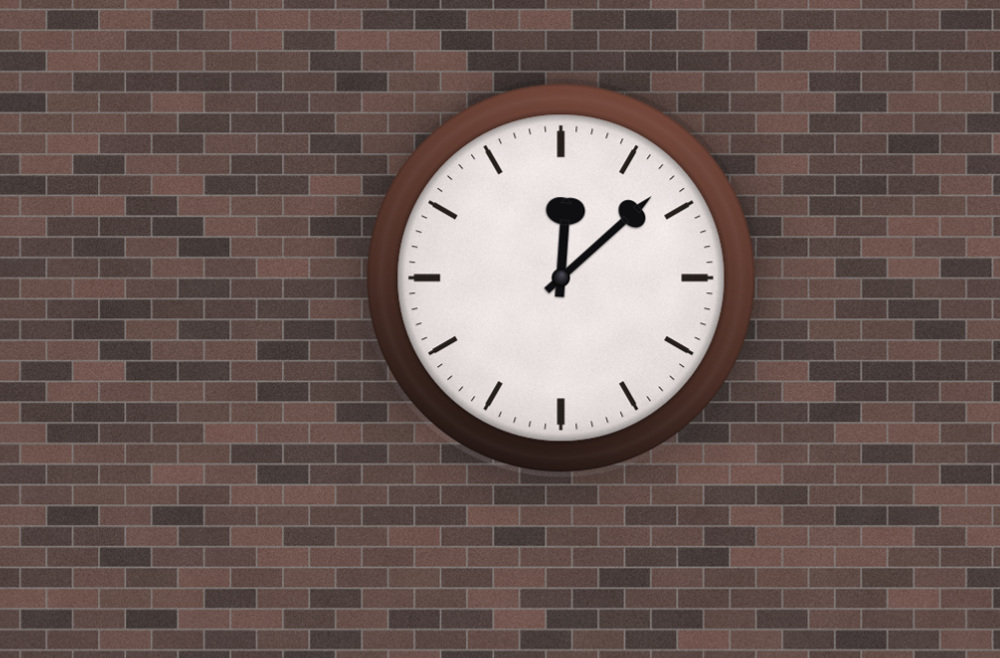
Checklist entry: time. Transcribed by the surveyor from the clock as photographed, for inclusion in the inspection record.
12:08
